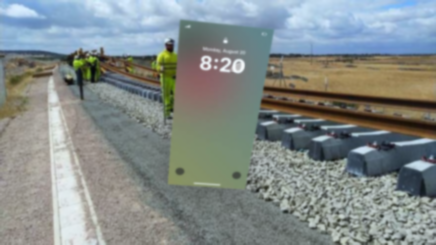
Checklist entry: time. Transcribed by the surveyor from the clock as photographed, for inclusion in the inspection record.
8:20
